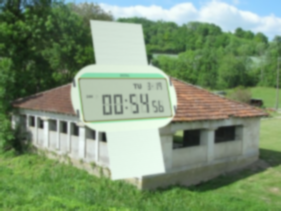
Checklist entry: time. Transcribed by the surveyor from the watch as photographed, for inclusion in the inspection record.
0:54:56
